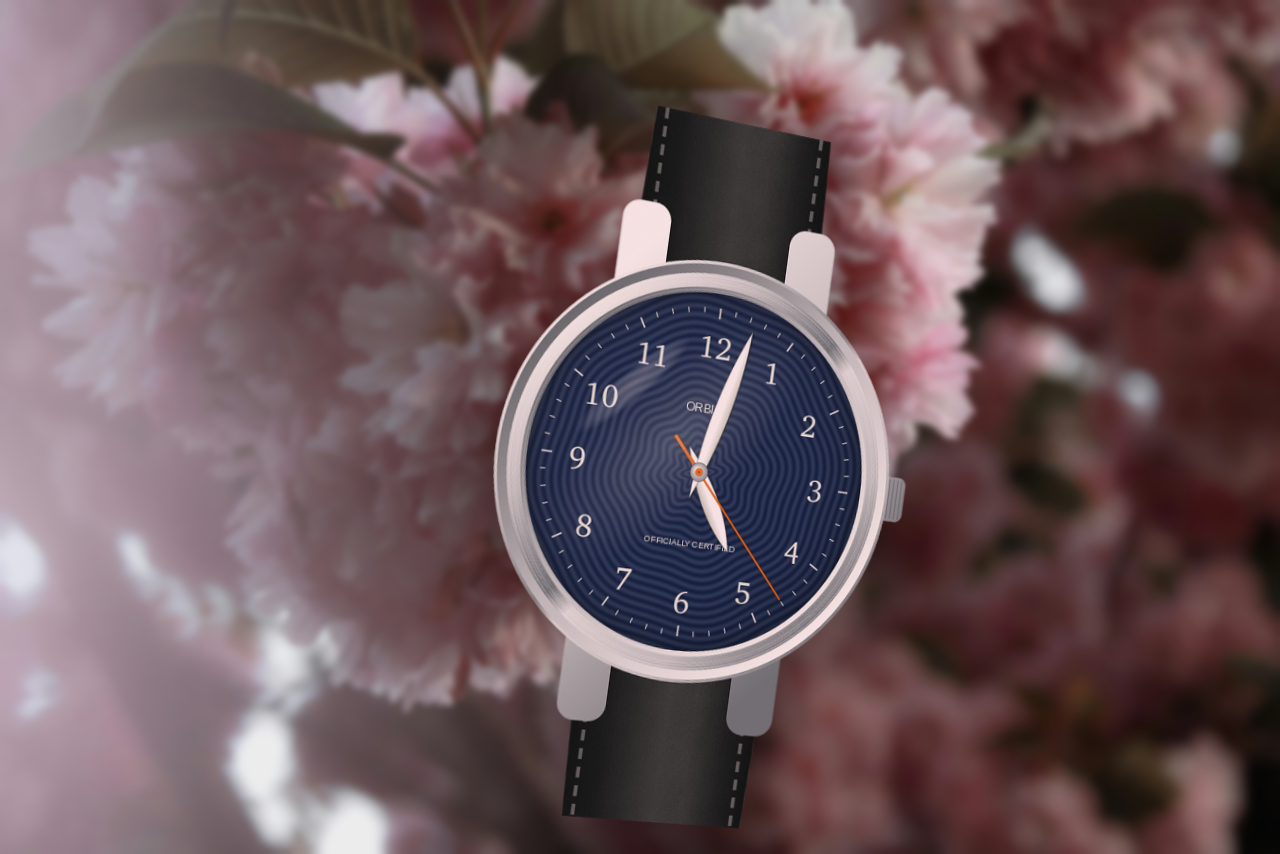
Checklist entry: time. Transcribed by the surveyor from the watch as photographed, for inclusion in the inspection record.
5:02:23
